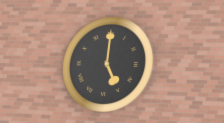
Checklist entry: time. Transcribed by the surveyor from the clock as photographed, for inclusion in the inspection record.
5:00
